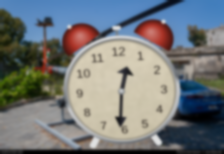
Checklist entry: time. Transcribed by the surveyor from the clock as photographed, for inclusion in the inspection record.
12:31
